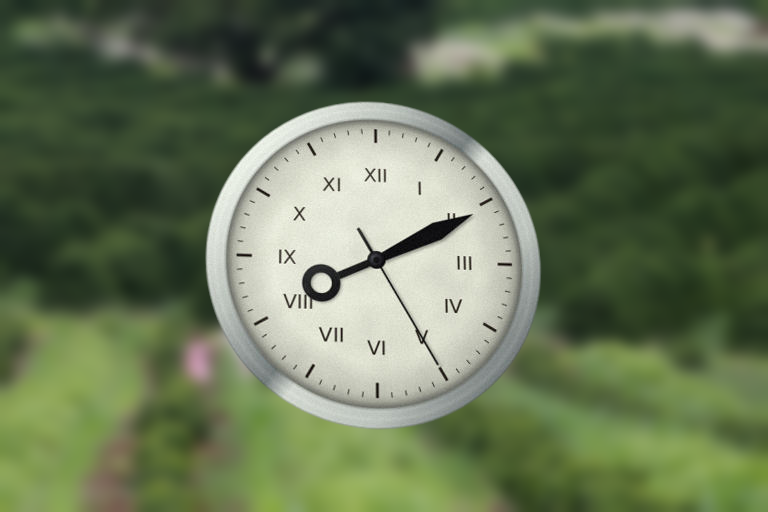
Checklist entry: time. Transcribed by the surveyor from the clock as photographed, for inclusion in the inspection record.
8:10:25
